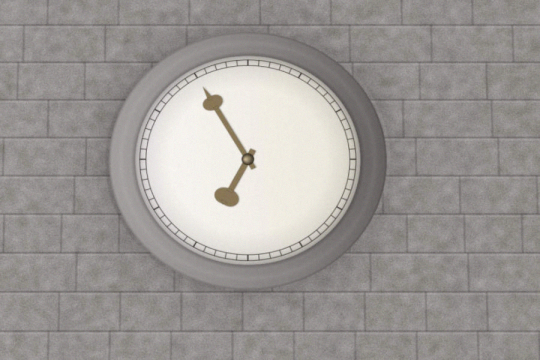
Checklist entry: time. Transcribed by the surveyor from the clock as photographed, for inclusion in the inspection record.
6:55
